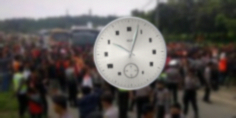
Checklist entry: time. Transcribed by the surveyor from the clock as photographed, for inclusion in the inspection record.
10:03
